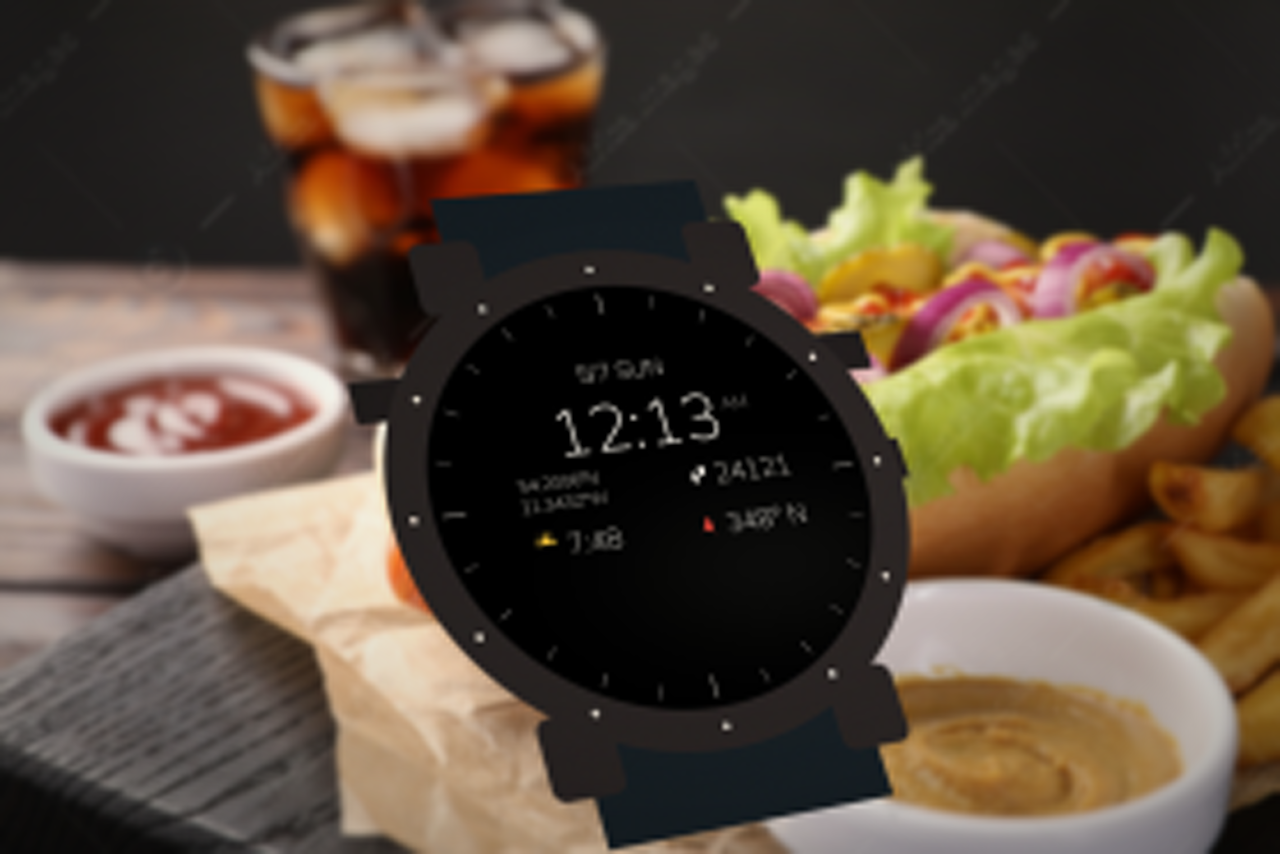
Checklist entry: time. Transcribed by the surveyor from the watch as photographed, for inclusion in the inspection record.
12:13
